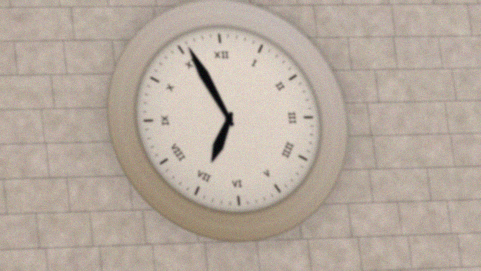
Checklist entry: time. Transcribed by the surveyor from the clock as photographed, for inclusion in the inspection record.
6:56
